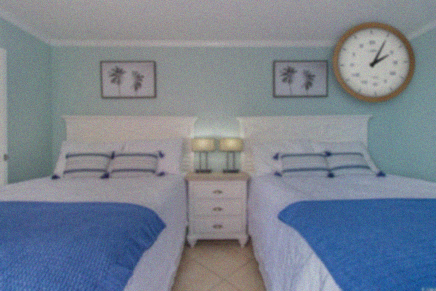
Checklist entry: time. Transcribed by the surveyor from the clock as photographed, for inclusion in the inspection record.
2:05
